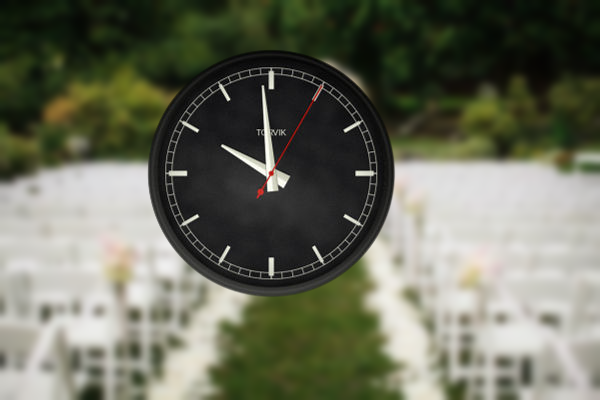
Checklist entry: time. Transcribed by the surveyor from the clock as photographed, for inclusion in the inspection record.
9:59:05
